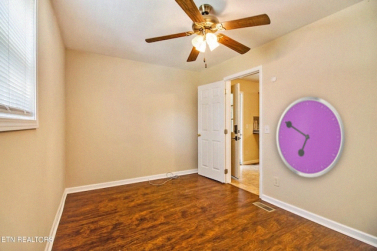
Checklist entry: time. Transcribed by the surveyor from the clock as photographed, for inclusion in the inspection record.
6:50
